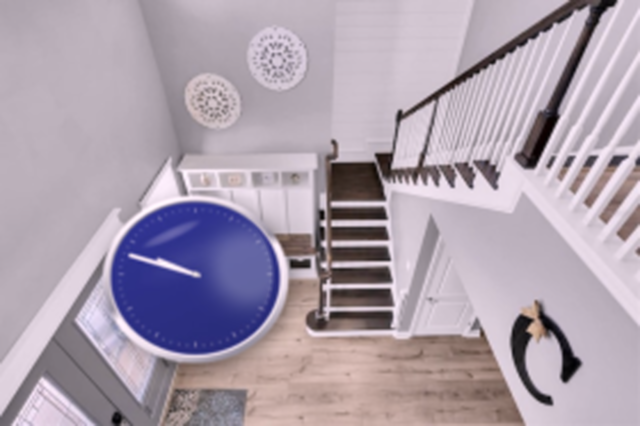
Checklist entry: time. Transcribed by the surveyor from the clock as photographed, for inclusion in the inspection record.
9:48
